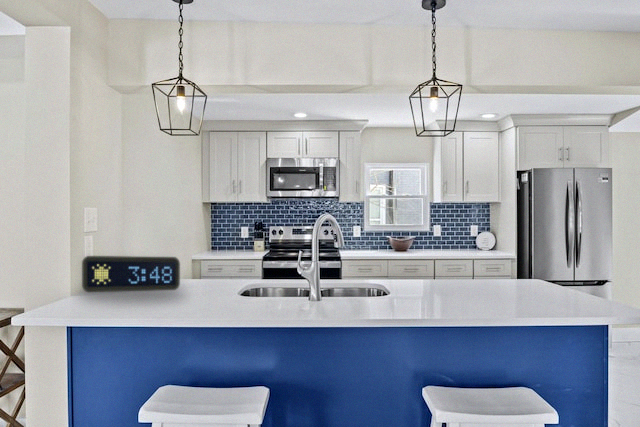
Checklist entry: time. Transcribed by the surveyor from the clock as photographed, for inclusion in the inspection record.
3:48
